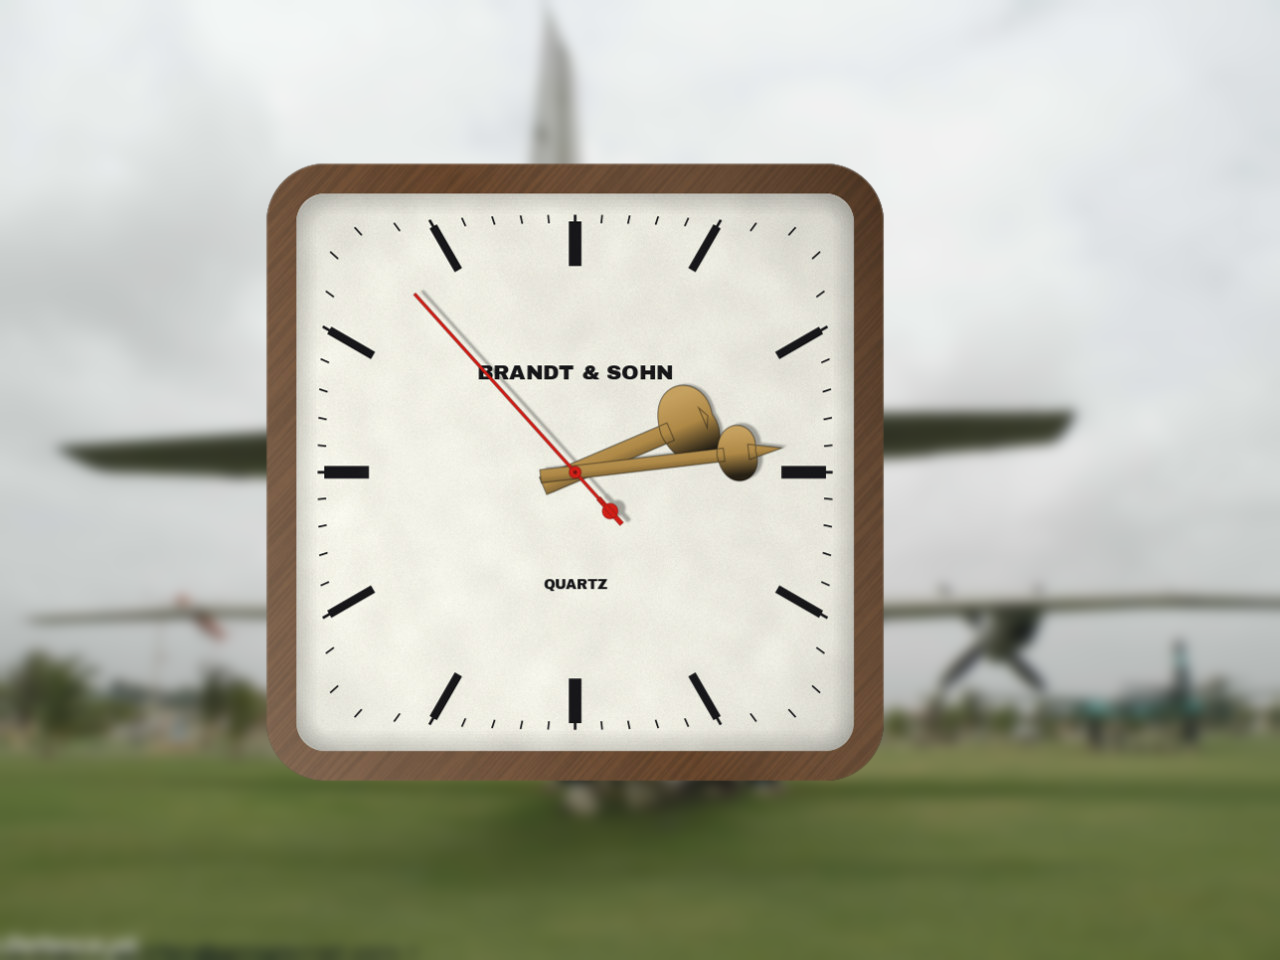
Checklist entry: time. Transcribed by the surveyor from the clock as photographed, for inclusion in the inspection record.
2:13:53
